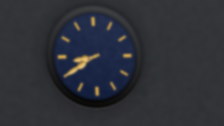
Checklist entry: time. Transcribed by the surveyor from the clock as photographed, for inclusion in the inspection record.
8:40
